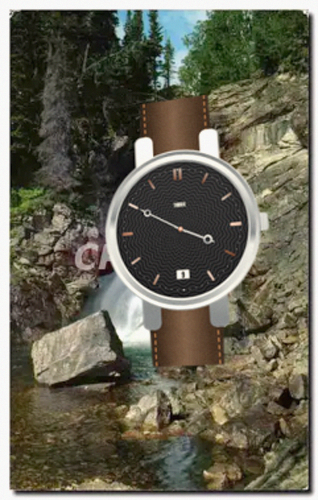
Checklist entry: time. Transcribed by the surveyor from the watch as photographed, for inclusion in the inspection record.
3:50
